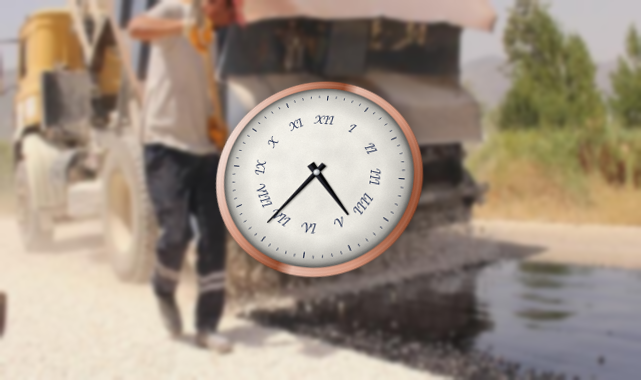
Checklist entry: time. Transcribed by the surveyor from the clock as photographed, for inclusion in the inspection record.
4:36
